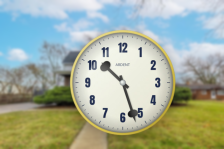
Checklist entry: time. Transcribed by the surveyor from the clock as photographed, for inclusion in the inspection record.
10:27
